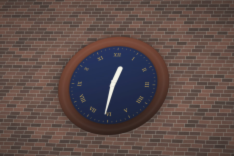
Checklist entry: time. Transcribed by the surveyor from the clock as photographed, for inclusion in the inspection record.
12:31
